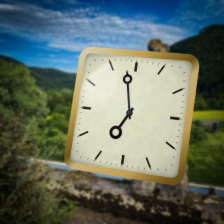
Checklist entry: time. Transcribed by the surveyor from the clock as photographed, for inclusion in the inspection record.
6:58
